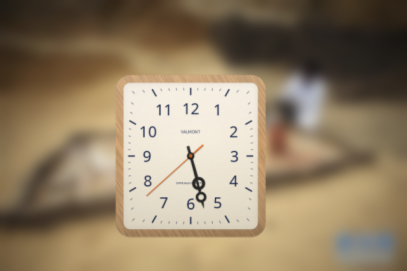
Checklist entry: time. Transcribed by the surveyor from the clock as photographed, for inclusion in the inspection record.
5:27:38
